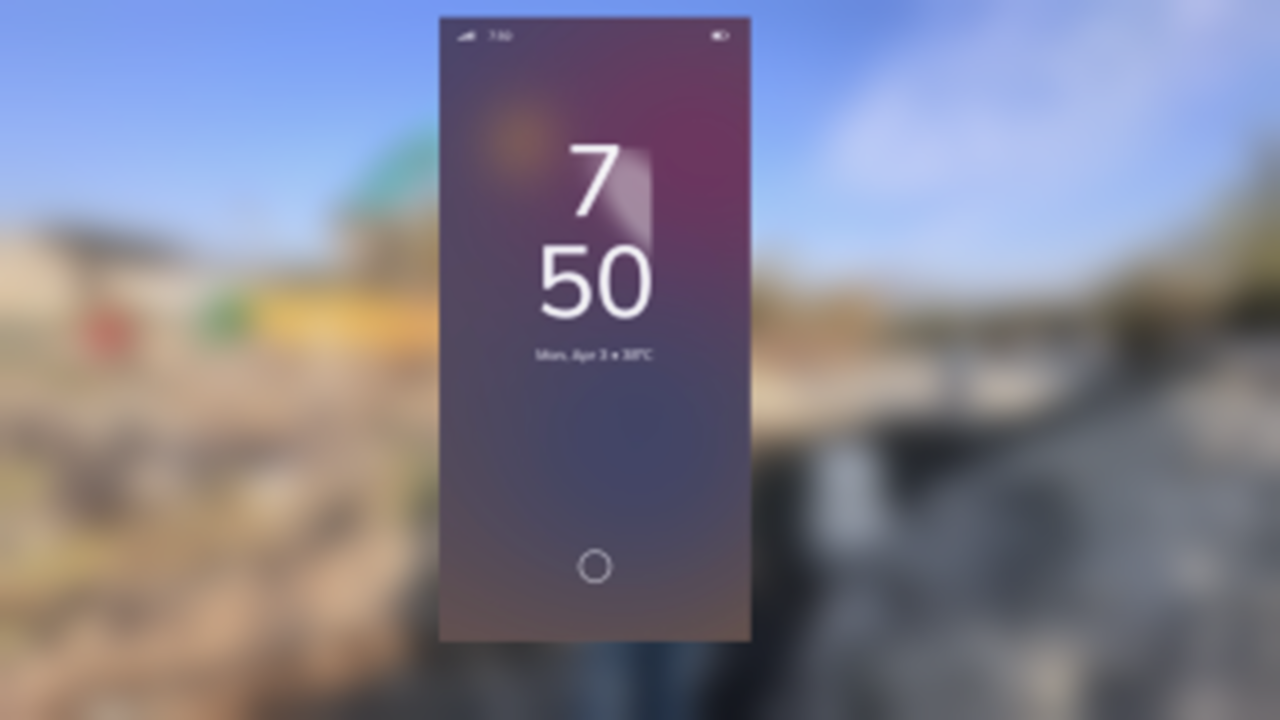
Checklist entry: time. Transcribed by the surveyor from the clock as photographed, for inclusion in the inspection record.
7:50
